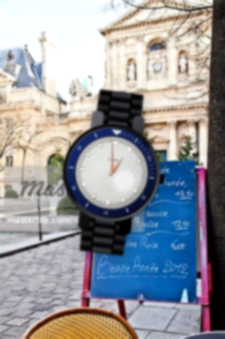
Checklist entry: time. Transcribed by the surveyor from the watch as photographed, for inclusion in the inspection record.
12:59
